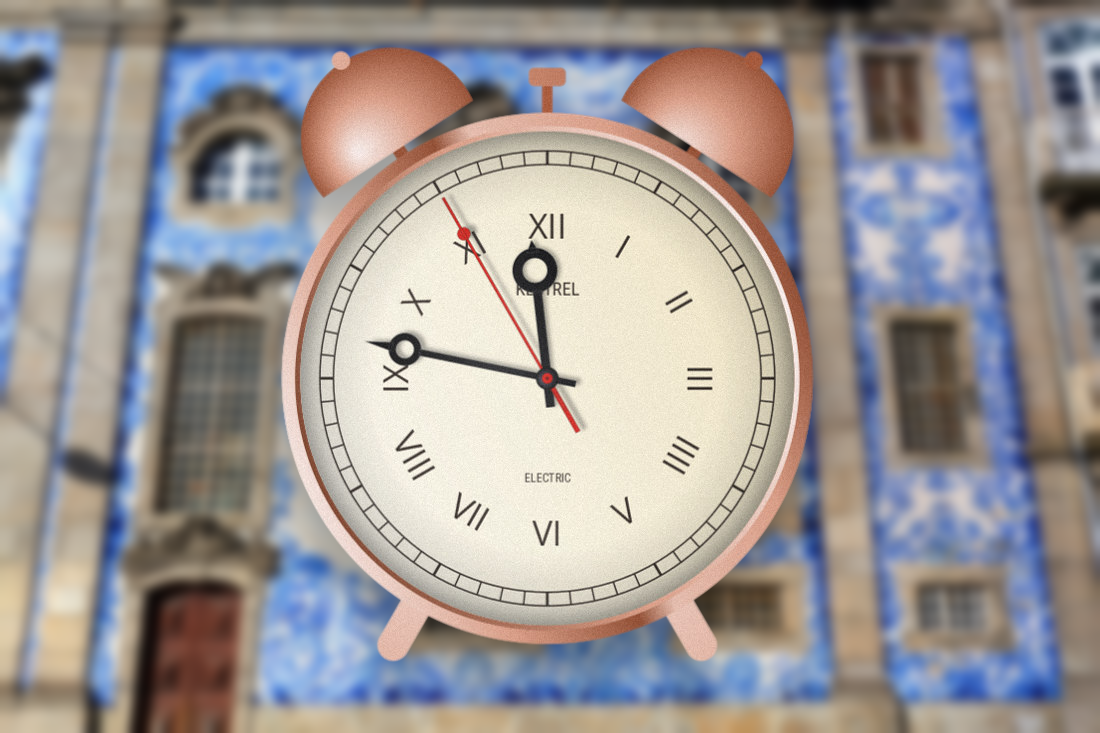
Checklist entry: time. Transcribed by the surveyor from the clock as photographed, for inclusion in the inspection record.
11:46:55
